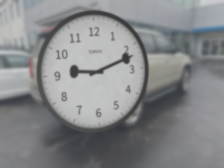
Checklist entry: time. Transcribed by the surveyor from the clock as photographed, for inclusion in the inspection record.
9:12
